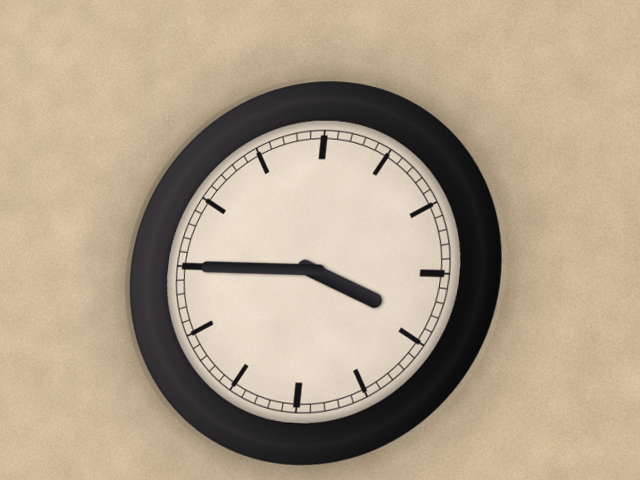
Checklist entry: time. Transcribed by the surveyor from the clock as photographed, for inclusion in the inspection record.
3:45
